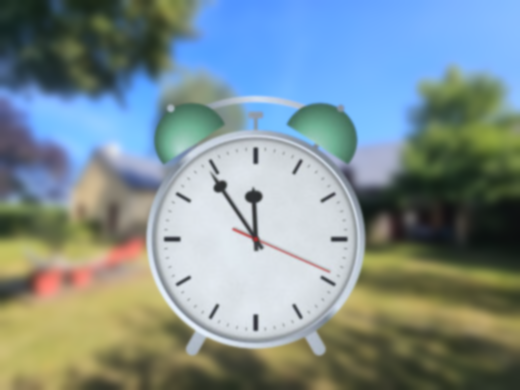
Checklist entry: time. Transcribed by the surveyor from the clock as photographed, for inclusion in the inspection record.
11:54:19
